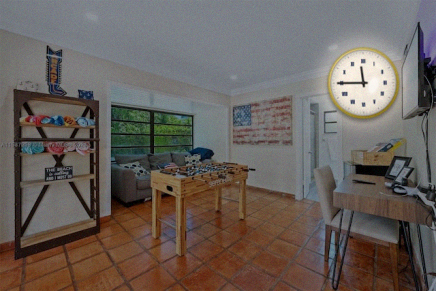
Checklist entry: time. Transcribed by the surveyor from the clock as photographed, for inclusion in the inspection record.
11:45
